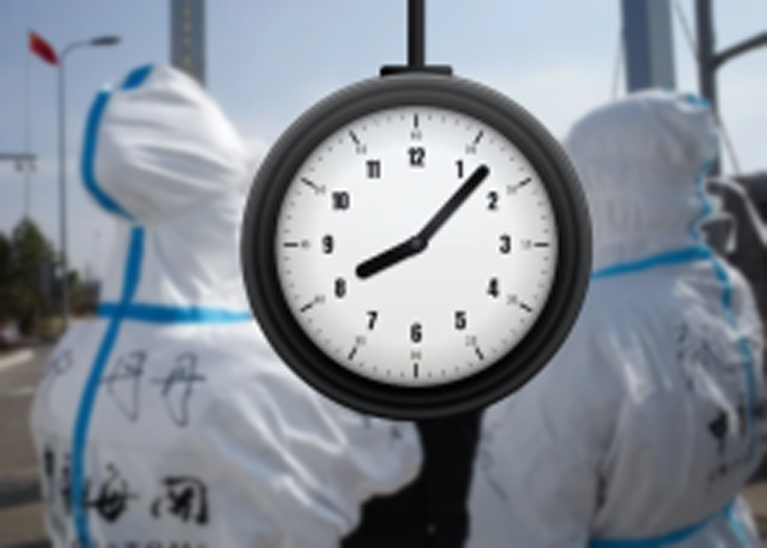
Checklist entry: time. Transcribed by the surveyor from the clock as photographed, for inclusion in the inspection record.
8:07
